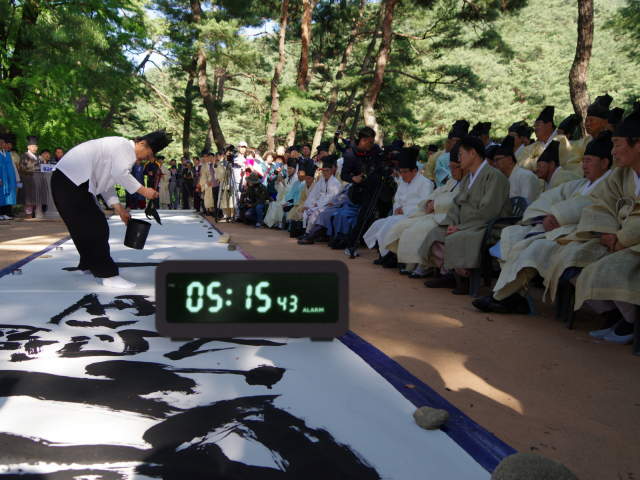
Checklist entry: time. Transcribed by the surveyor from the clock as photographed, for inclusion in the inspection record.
5:15:43
